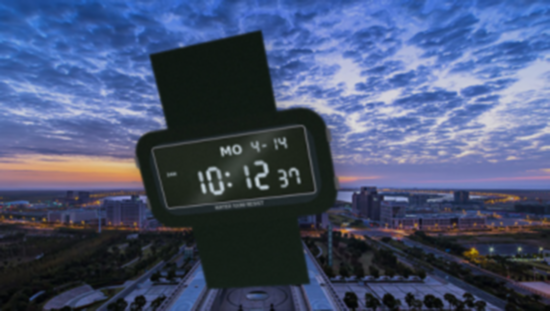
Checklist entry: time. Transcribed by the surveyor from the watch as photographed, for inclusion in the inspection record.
10:12:37
